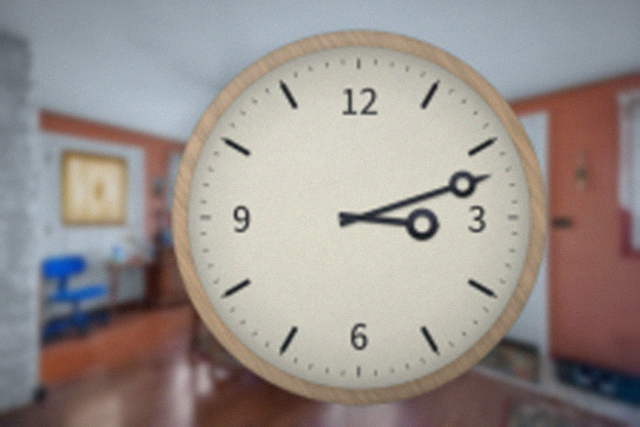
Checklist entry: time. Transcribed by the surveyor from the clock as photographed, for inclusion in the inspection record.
3:12
